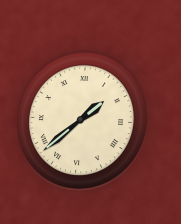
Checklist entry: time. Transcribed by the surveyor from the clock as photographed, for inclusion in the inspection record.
1:38
